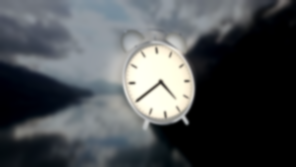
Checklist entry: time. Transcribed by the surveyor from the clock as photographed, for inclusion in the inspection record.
4:40
